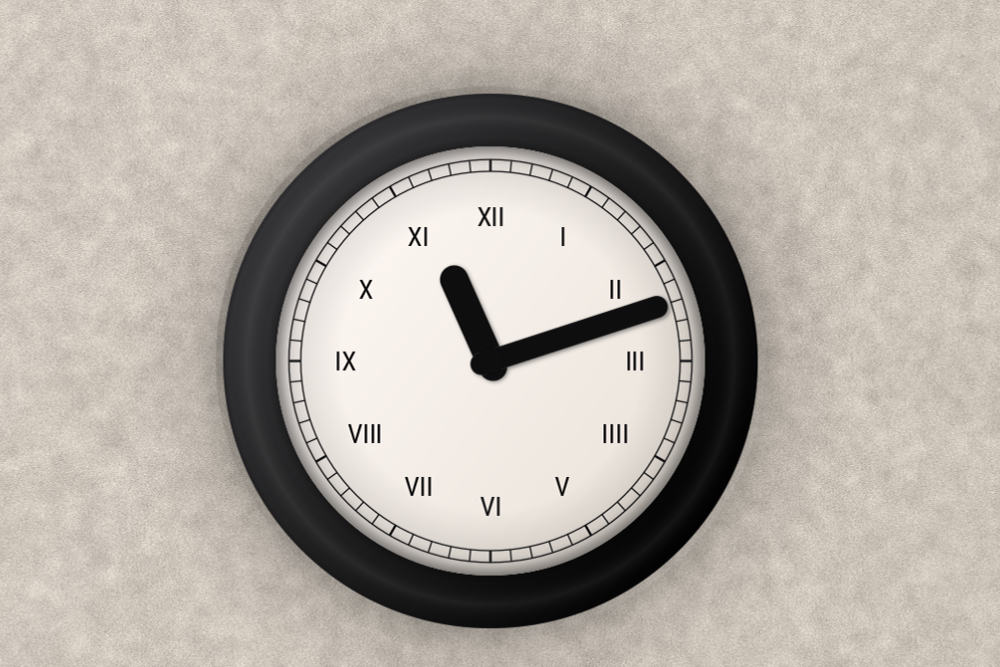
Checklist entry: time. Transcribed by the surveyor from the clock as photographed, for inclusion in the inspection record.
11:12
